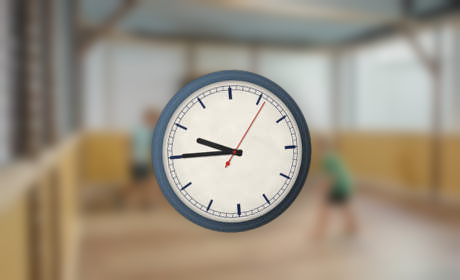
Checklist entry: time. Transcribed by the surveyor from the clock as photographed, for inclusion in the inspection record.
9:45:06
